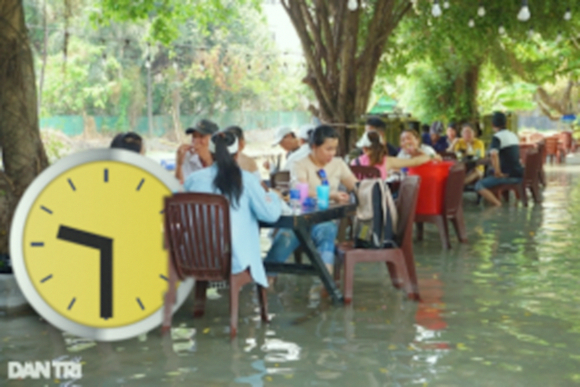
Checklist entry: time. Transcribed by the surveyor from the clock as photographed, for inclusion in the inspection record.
9:30
